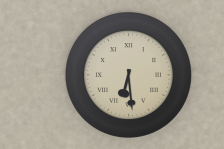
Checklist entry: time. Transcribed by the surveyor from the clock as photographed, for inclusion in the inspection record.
6:29
